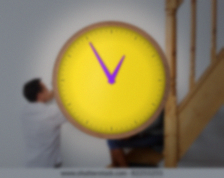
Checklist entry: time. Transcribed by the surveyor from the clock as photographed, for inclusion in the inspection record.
12:55
